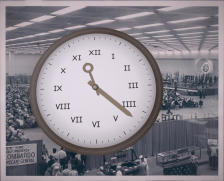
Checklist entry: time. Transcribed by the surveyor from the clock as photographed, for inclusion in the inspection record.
11:22
